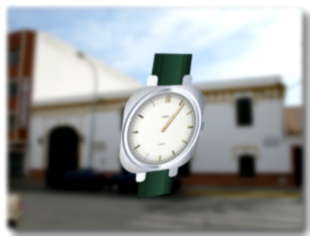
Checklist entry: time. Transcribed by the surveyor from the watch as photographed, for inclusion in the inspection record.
1:06
